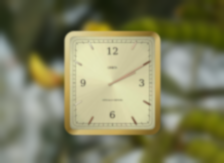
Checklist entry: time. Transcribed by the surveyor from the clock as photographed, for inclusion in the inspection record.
2:10
